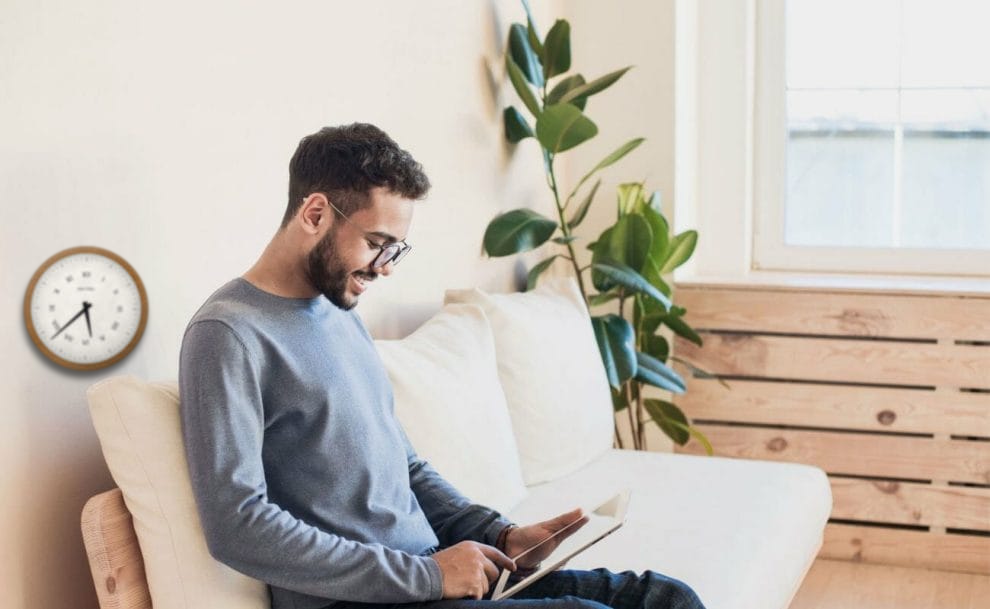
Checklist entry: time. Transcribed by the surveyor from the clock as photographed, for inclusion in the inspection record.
5:38
